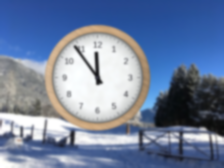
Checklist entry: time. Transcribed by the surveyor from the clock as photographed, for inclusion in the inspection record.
11:54
